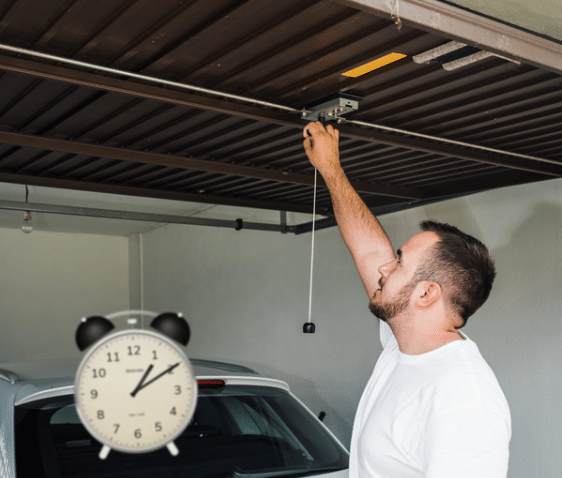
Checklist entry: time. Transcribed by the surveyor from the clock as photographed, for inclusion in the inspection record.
1:10
